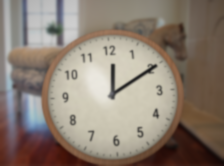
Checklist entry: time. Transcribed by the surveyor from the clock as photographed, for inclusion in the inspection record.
12:10
